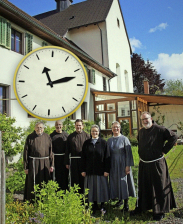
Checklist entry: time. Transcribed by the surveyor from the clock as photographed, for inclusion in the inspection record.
11:12
